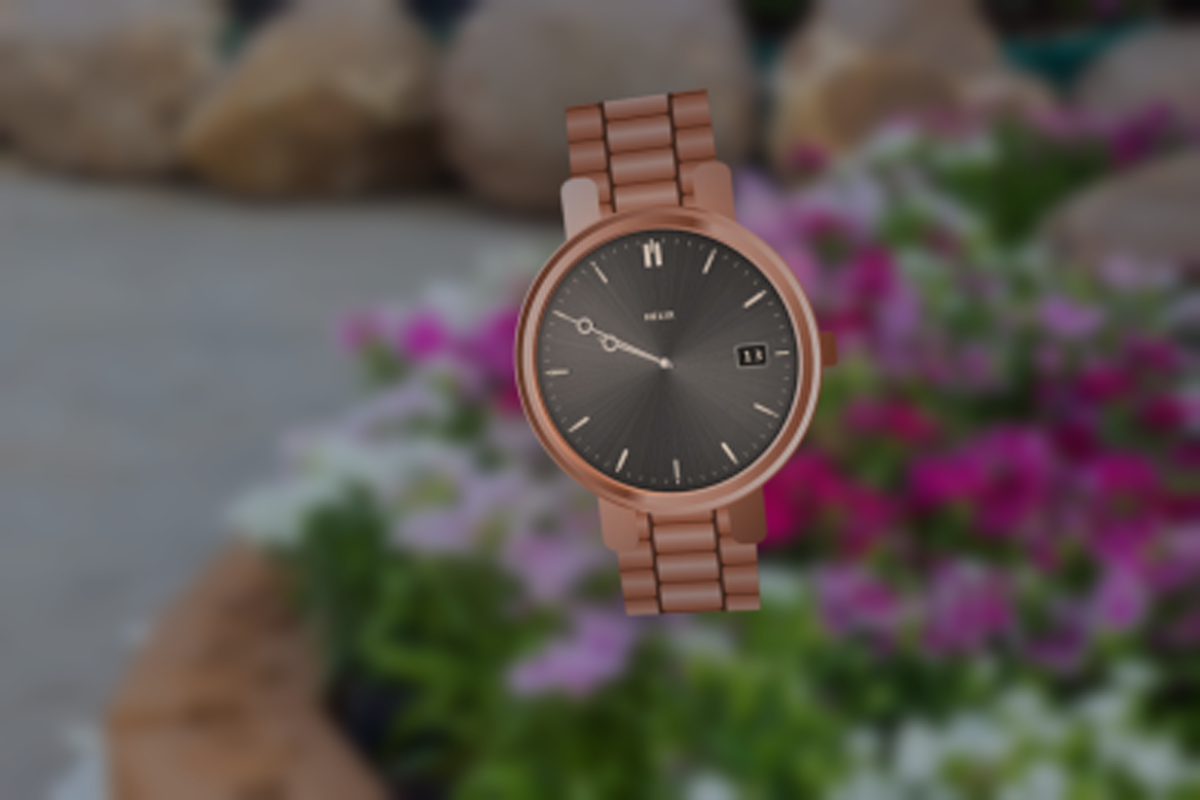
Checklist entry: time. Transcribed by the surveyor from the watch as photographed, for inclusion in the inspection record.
9:50
